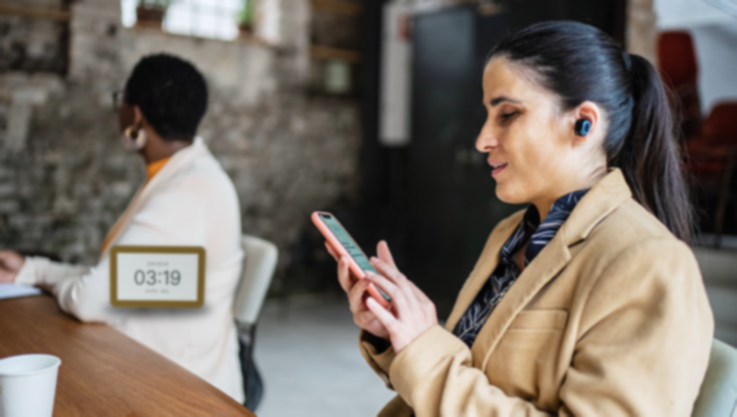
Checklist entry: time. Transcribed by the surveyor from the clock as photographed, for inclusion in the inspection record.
3:19
